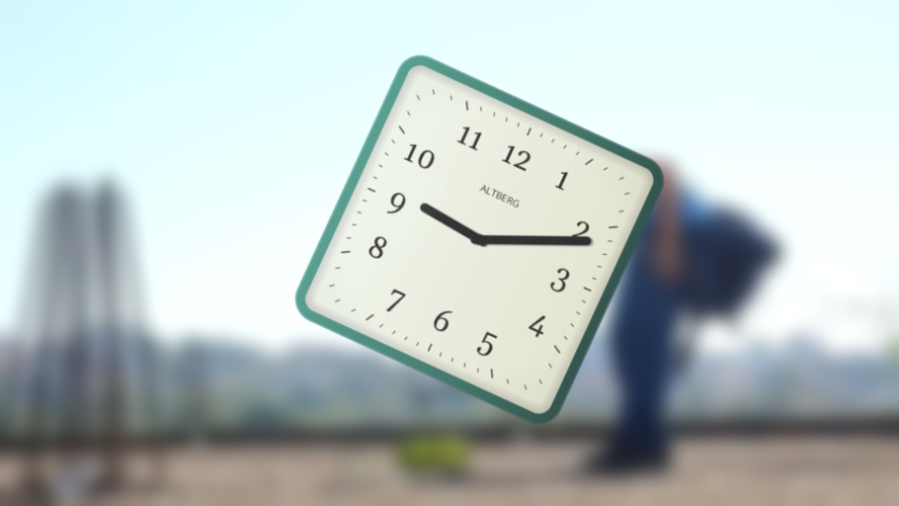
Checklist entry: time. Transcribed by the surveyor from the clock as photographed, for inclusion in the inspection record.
9:11
